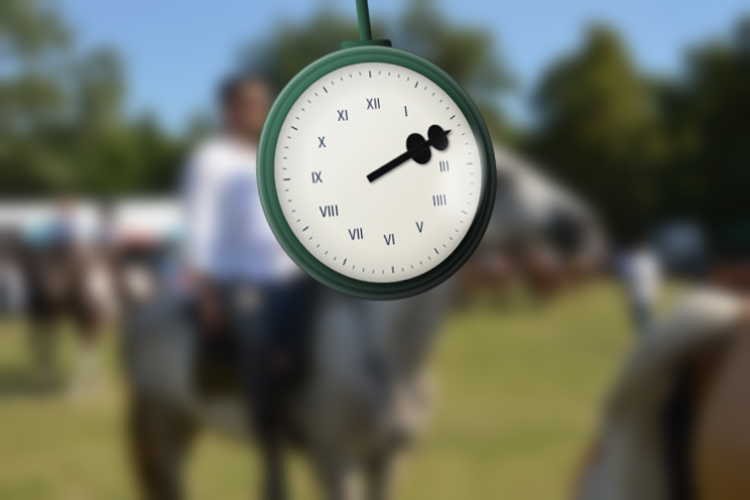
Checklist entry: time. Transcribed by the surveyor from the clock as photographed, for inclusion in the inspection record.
2:11
